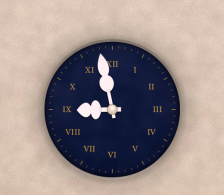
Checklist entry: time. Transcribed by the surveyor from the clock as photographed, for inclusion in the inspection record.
8:58
